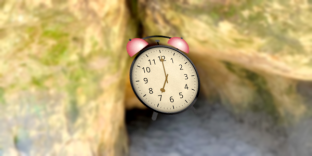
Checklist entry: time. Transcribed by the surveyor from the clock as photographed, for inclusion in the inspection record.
7:00
